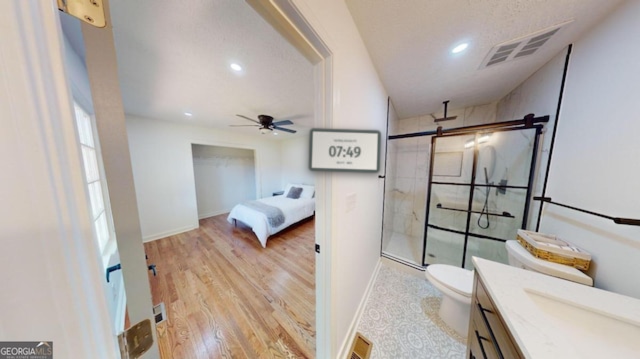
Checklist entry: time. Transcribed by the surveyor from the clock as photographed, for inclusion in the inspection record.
7:49
